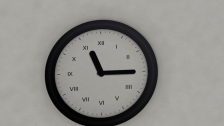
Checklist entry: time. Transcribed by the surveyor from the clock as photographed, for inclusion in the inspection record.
11:15
